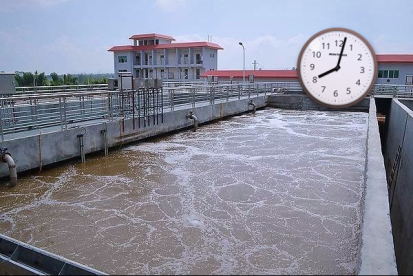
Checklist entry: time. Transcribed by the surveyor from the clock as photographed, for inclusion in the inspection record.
8:02
